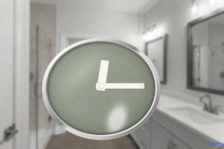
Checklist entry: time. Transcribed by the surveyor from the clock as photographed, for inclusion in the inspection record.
12:15
